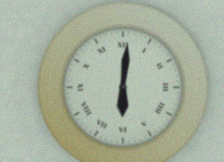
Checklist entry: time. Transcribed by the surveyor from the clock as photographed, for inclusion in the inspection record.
6:01
